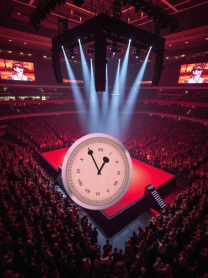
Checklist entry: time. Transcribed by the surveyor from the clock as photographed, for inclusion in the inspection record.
12:55
